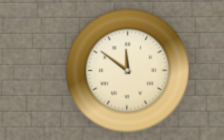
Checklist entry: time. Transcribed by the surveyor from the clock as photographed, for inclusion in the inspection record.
11:51
